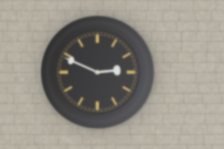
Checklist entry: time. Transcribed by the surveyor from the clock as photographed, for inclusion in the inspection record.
2:49
